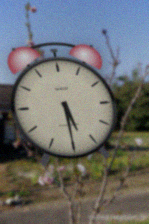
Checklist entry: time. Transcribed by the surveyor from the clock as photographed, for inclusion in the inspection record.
5:30
